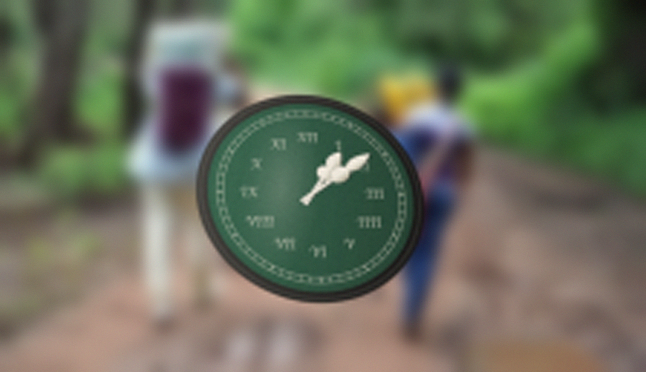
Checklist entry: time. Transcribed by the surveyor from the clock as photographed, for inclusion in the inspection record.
1:09
